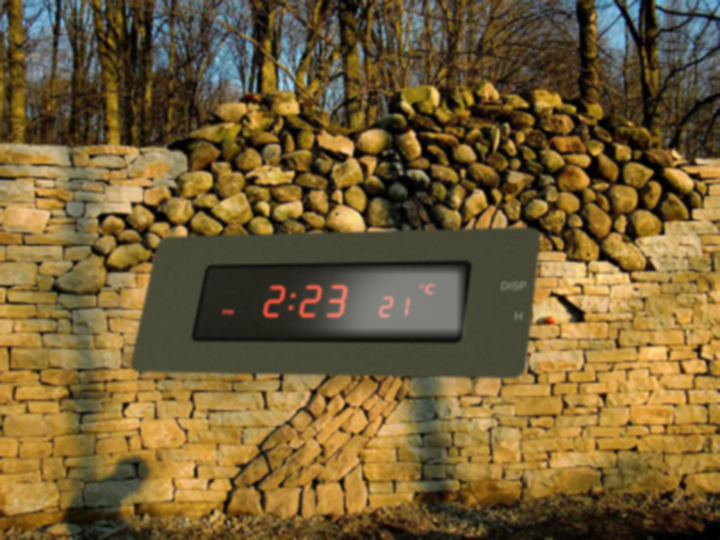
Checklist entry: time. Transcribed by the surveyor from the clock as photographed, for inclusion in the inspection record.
2:23
